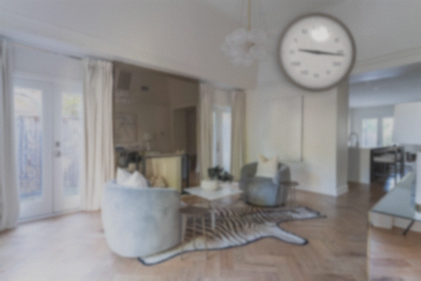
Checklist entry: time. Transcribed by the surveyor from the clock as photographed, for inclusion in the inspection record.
9:16
